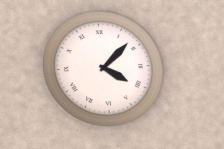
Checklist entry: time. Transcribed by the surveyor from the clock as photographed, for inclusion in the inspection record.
4:08
